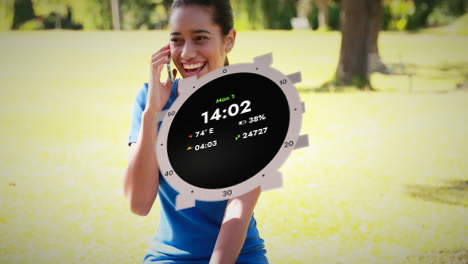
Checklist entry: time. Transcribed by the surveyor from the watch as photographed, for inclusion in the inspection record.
14:02
